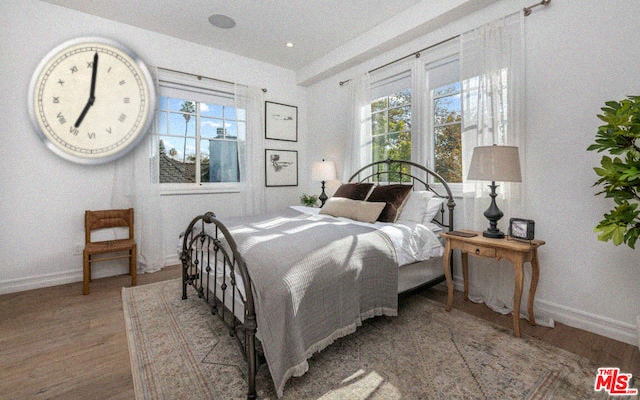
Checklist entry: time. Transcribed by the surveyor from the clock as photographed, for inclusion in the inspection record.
7:01
